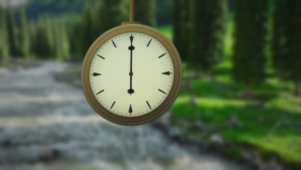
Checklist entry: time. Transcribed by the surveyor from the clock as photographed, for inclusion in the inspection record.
6:00
